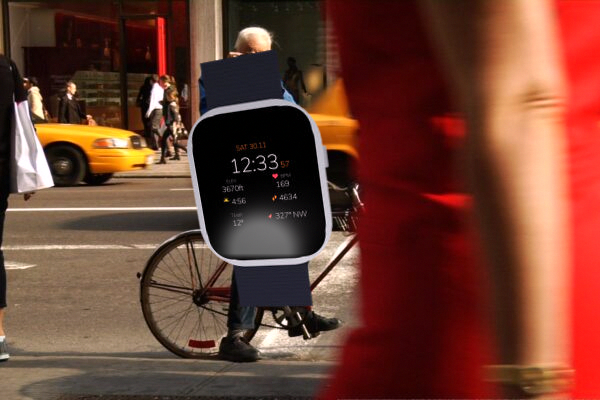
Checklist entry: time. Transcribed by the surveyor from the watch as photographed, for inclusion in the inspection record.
12:33:57
